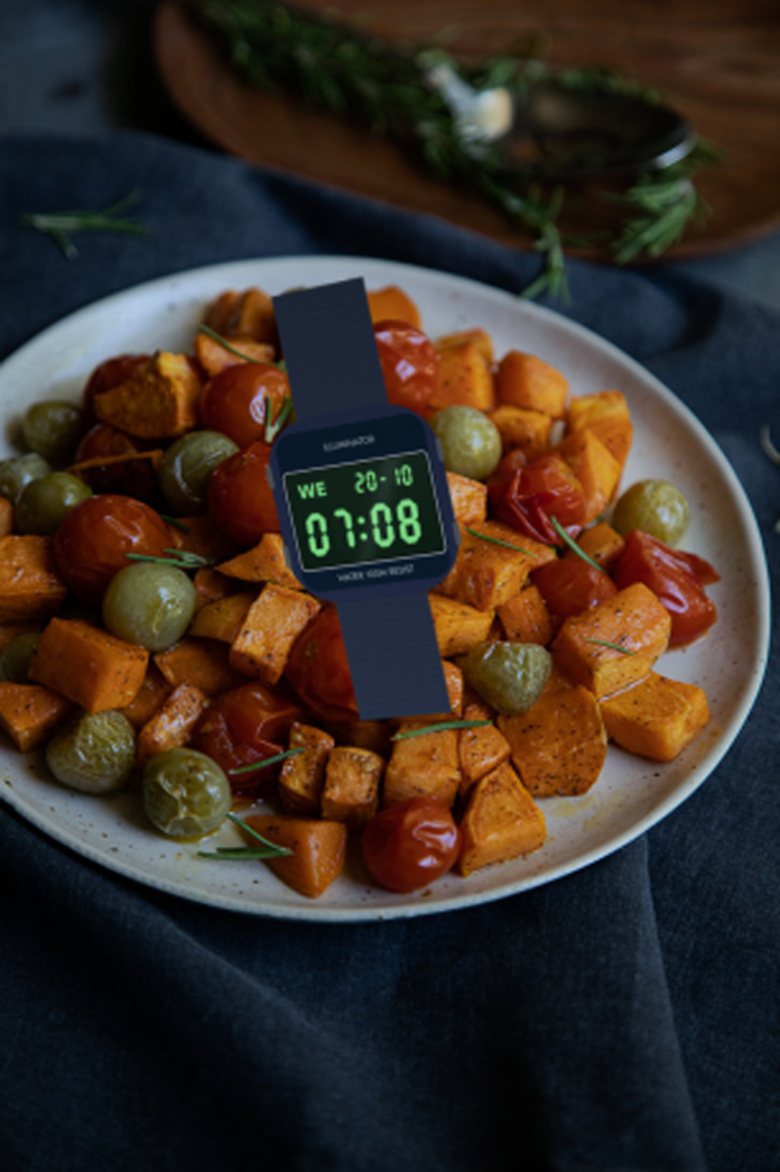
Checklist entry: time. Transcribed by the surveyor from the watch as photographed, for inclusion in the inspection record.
7:08
